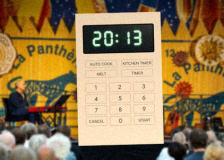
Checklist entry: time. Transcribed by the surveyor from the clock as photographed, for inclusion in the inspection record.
20:13
